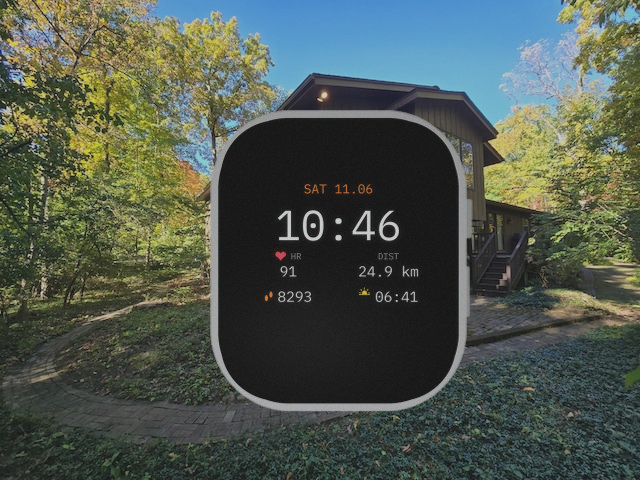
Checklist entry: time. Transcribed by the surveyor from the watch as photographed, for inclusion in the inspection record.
10:46
